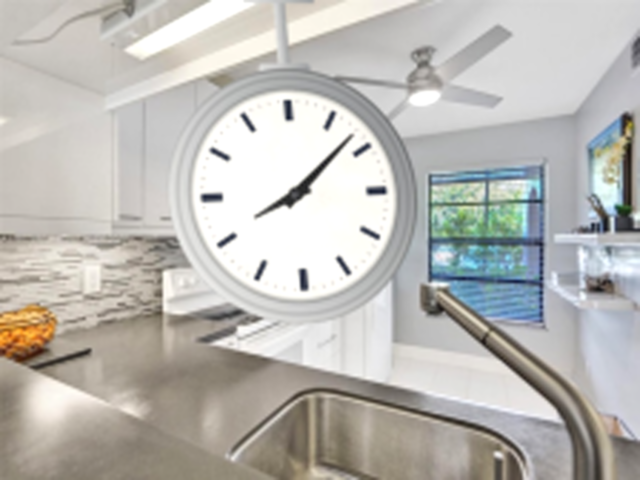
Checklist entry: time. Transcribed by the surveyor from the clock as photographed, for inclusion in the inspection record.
8:08
